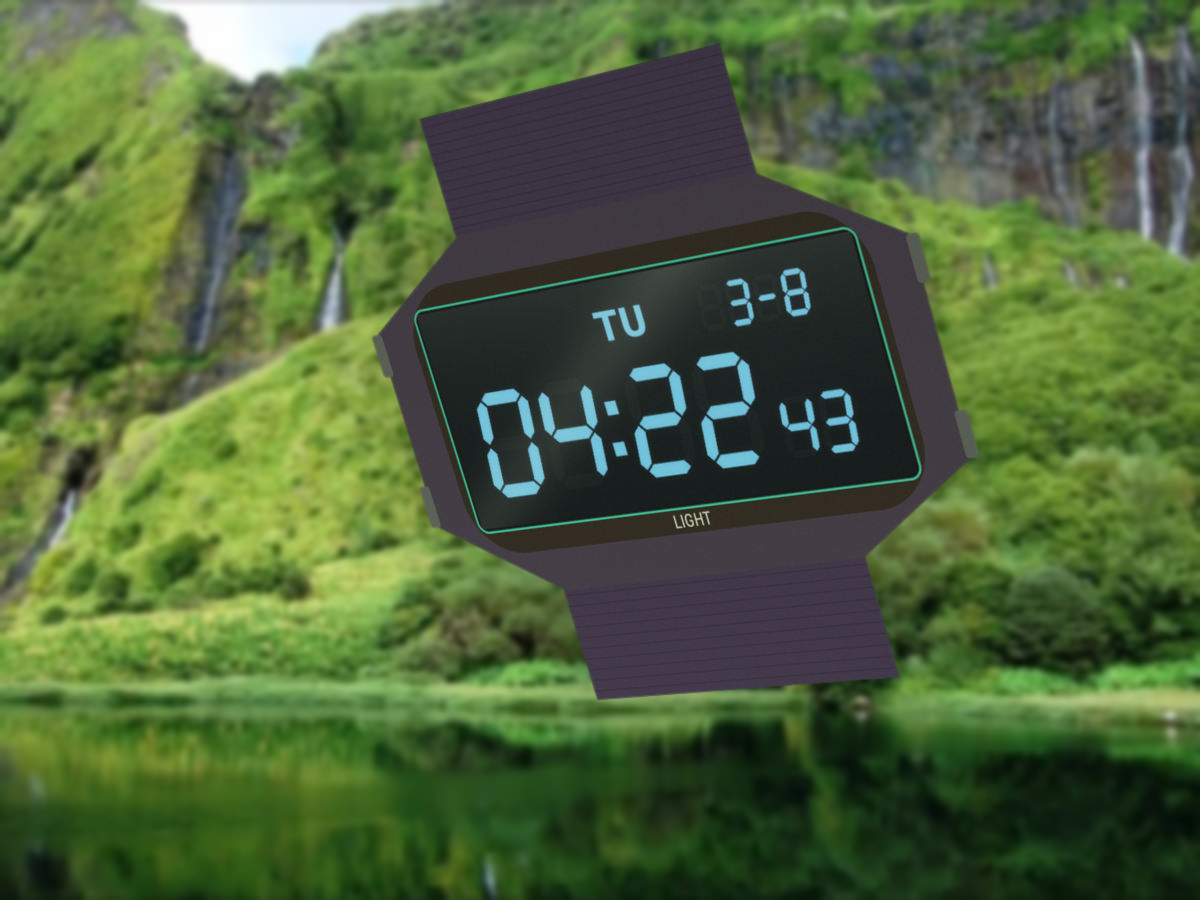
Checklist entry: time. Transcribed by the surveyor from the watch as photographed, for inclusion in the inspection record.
4:22:43
